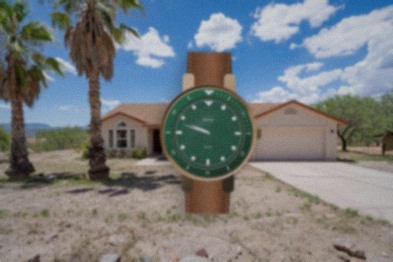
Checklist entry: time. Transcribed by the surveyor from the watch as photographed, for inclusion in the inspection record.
9:48
